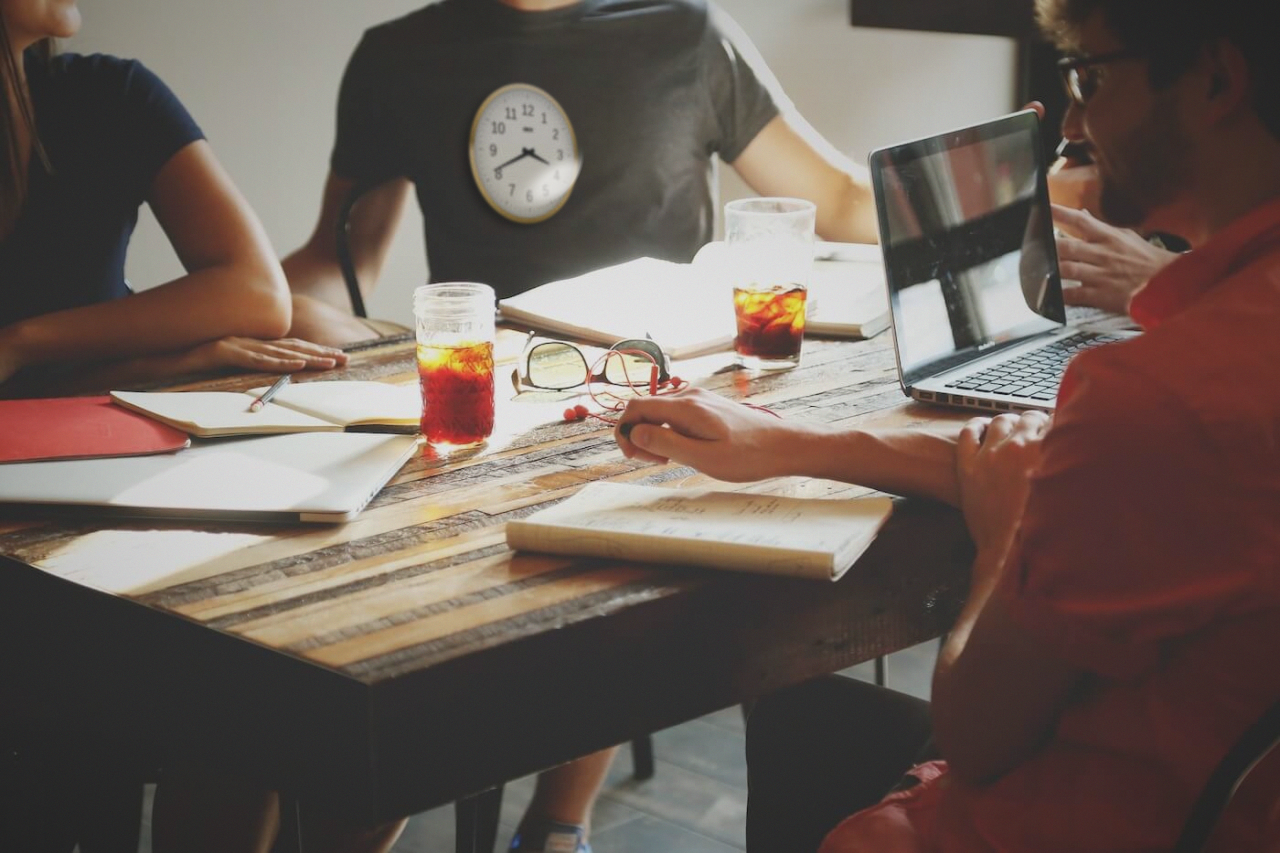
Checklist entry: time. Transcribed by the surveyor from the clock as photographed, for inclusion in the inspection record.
3:41
